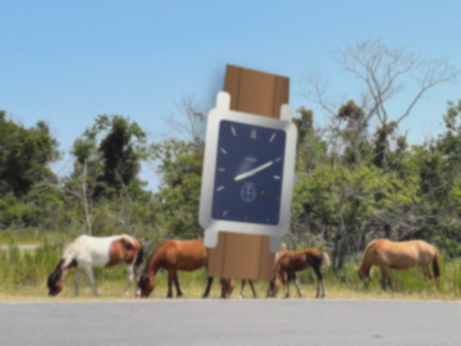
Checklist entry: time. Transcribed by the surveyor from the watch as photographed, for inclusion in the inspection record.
8:10
